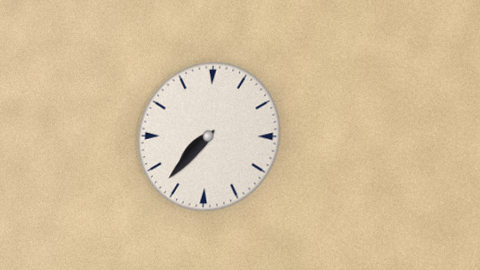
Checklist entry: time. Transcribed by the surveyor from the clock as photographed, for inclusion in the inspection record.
7:37
